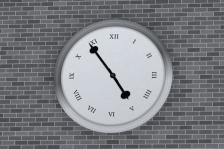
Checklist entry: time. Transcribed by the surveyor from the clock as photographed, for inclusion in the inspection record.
4:54
